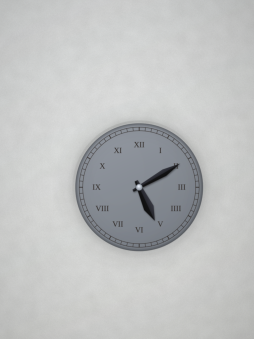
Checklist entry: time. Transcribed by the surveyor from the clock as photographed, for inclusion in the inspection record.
5:10
